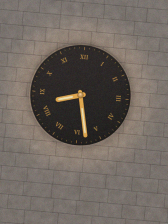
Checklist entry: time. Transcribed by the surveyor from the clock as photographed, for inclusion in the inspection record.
8:28
